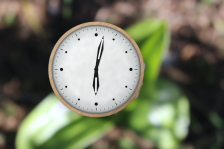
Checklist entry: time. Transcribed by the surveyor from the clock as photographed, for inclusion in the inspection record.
6:02
